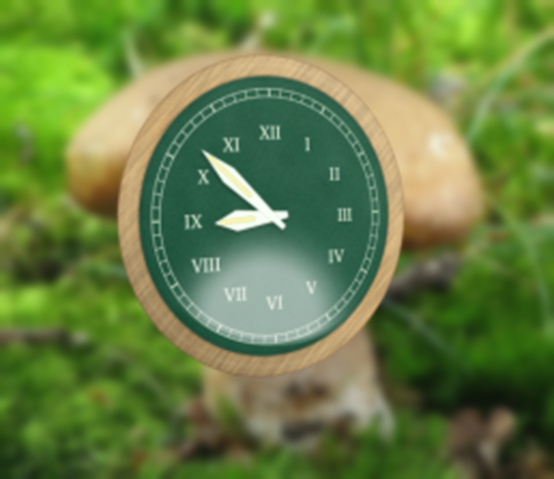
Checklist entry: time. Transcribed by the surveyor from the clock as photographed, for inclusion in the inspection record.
8:52
